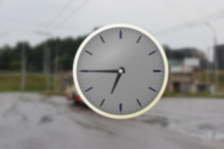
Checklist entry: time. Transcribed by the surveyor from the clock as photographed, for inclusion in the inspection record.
6:45
